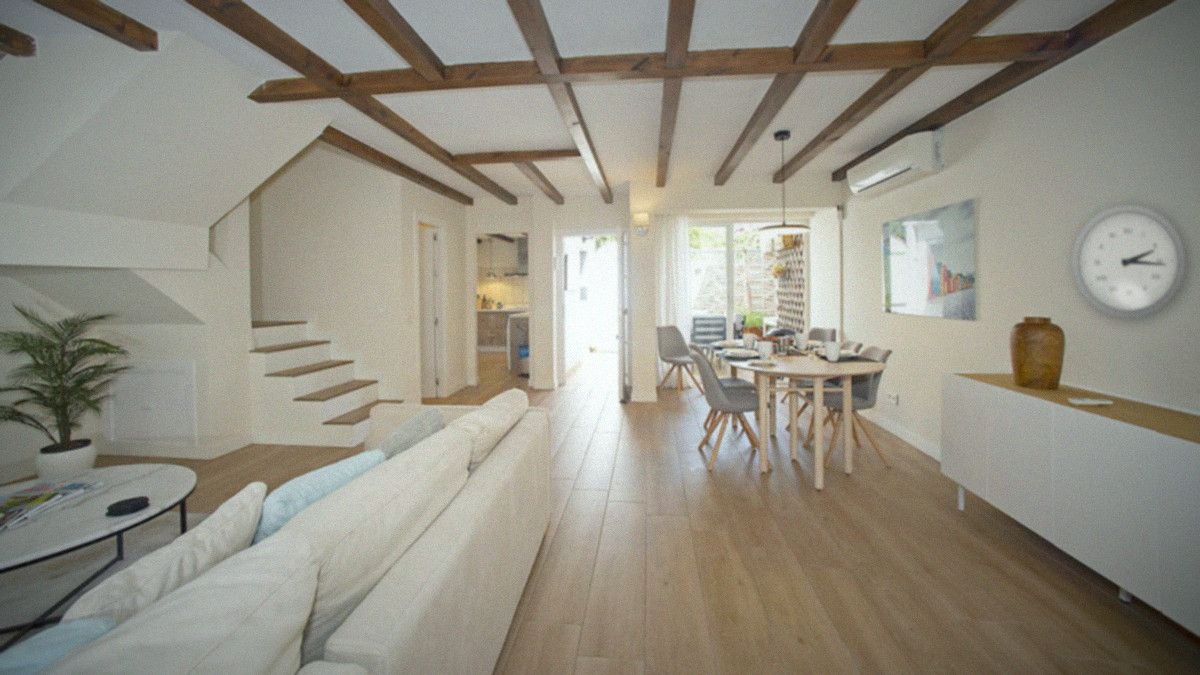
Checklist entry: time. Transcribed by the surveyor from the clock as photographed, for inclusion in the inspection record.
2:16
